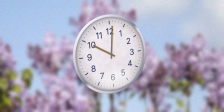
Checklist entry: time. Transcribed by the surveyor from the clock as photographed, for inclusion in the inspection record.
10:01
